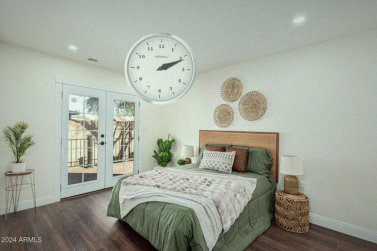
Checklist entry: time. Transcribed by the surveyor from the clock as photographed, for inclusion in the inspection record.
2:11
